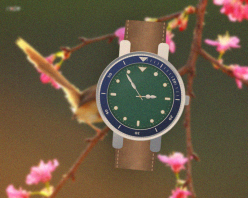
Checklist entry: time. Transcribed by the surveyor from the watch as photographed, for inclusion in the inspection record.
2:54
